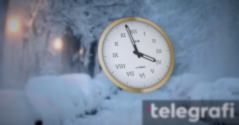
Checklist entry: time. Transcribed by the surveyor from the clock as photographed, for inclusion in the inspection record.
3:58
